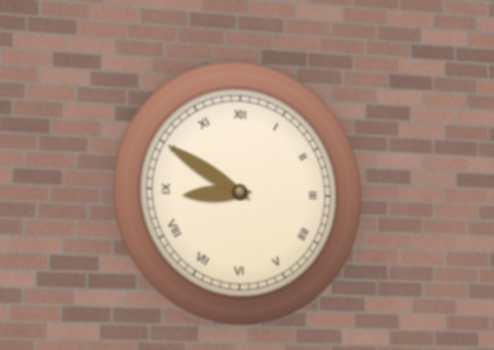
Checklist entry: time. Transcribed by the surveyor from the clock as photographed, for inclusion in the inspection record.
8:50
